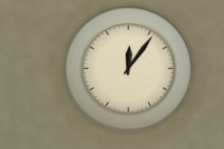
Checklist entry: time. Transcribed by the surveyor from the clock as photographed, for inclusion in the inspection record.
12:06
